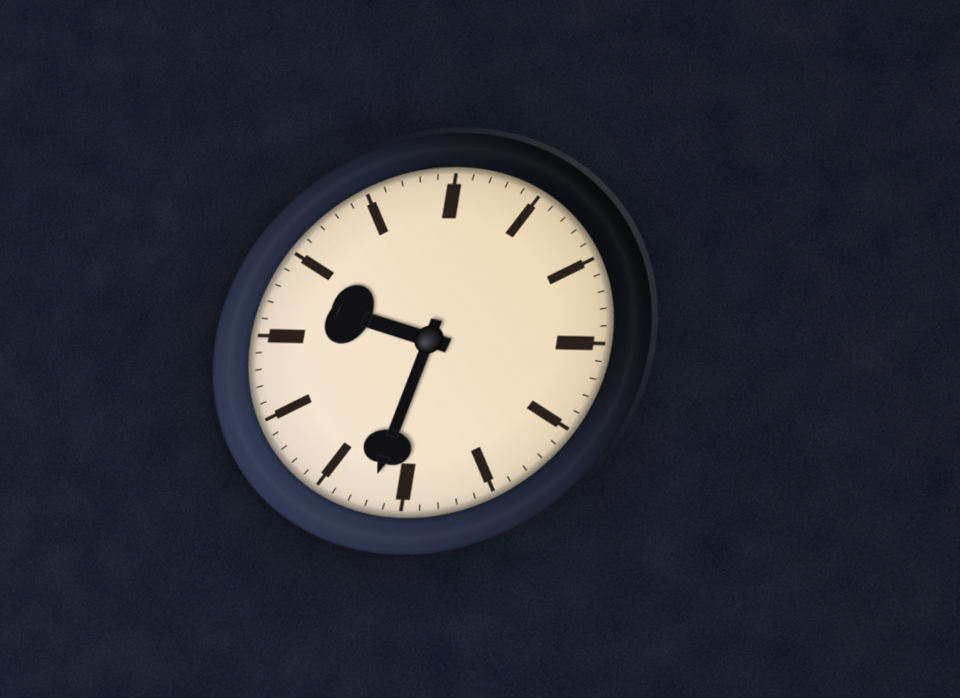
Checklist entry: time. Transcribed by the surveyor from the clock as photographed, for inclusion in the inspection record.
9:32
